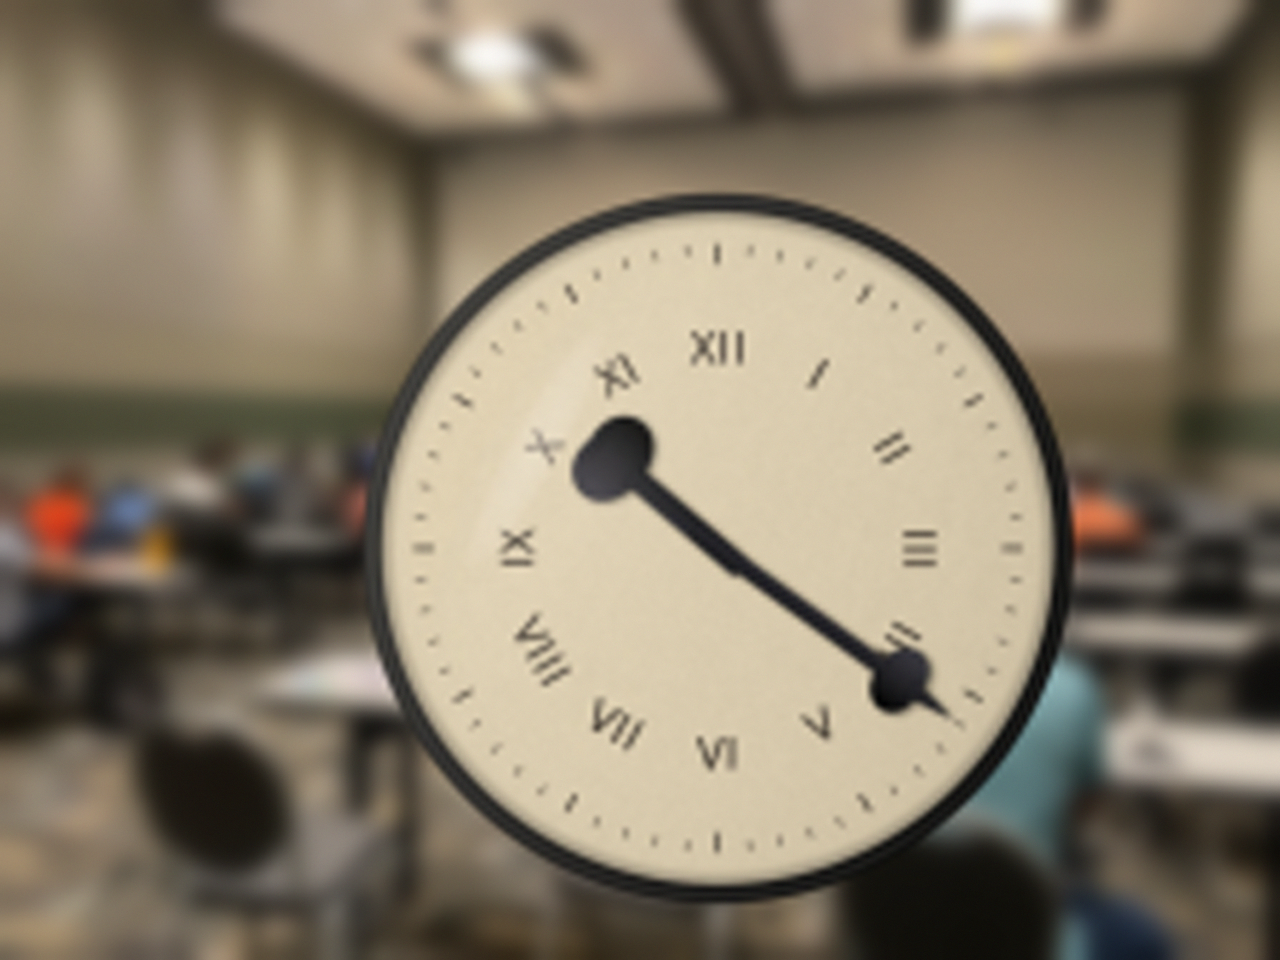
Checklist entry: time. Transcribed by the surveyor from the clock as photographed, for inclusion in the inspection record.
10:21
